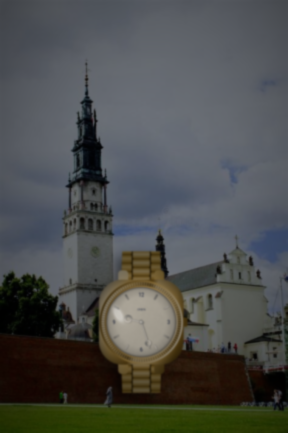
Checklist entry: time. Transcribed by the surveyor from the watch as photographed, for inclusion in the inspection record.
9:27
